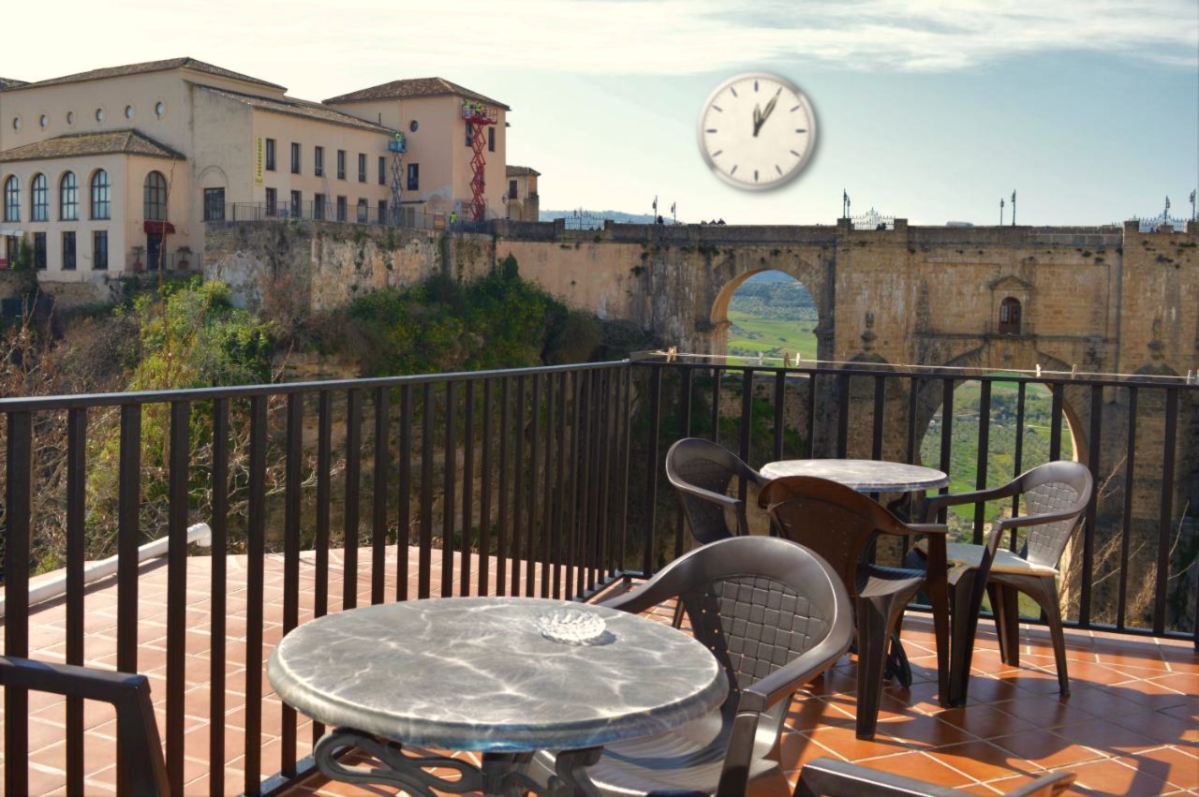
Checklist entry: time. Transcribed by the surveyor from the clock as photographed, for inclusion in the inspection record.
12:05
